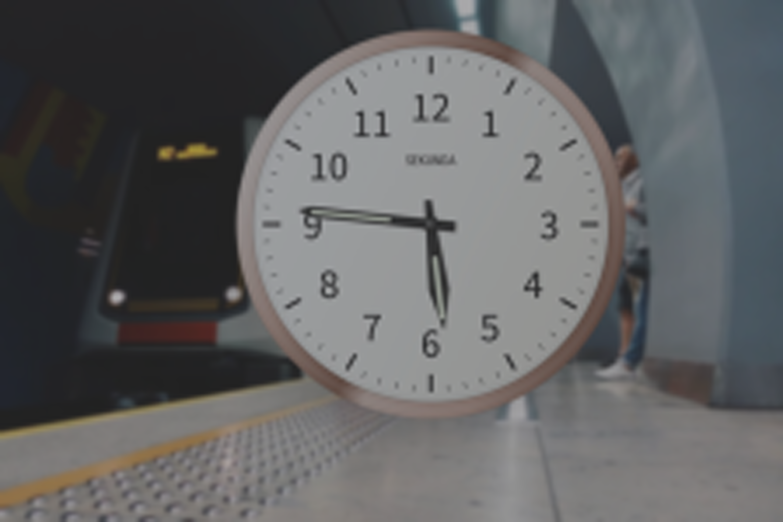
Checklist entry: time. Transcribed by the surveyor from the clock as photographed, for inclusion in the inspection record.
5:46
